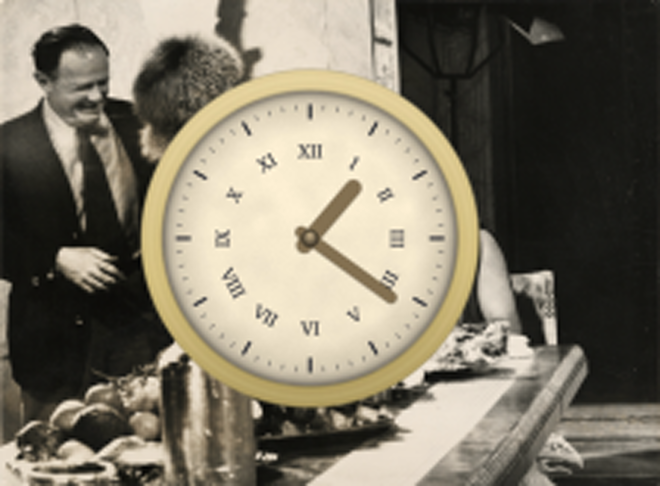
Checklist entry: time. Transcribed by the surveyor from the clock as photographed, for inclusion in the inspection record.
1:21
